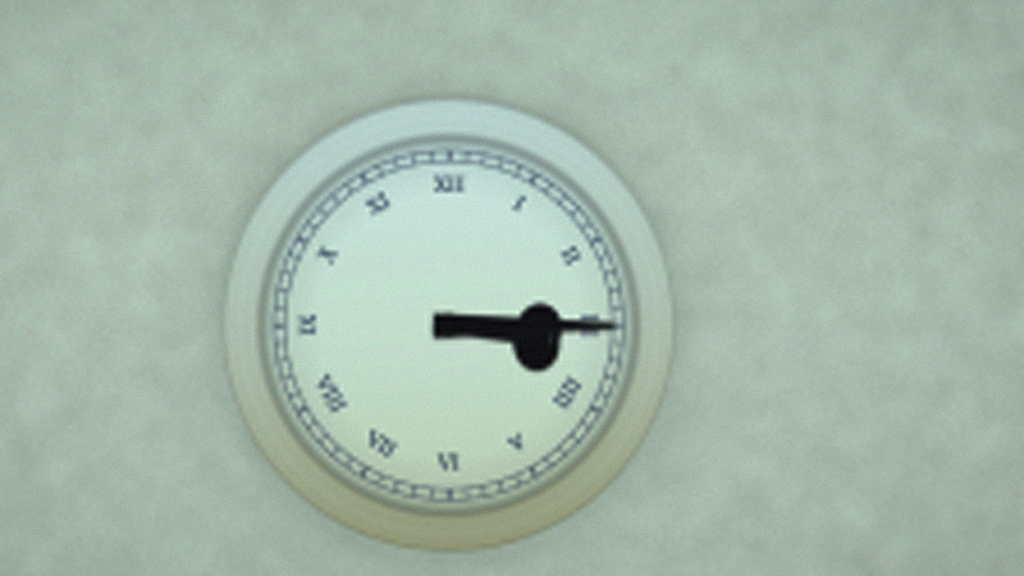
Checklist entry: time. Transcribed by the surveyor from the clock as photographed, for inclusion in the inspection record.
3:15
